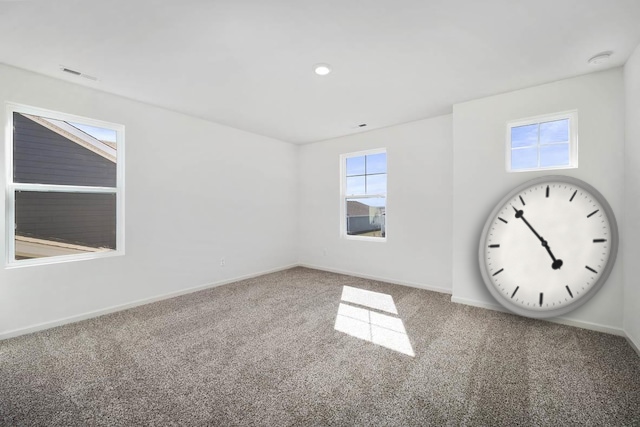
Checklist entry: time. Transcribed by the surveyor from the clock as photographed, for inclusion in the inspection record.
4:53
